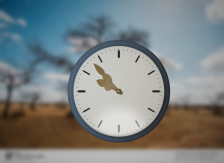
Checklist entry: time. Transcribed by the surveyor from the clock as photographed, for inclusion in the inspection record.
9:53
